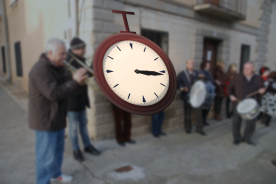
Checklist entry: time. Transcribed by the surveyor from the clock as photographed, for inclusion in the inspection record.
3:16
